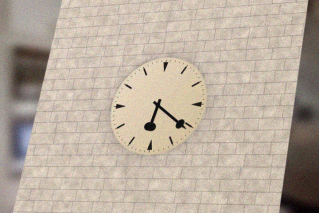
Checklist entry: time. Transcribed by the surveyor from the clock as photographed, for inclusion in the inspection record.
6:21
